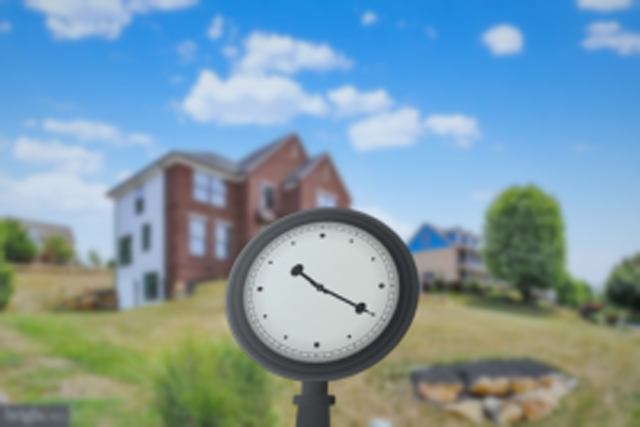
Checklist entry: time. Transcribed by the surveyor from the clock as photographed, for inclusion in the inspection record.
10:20
